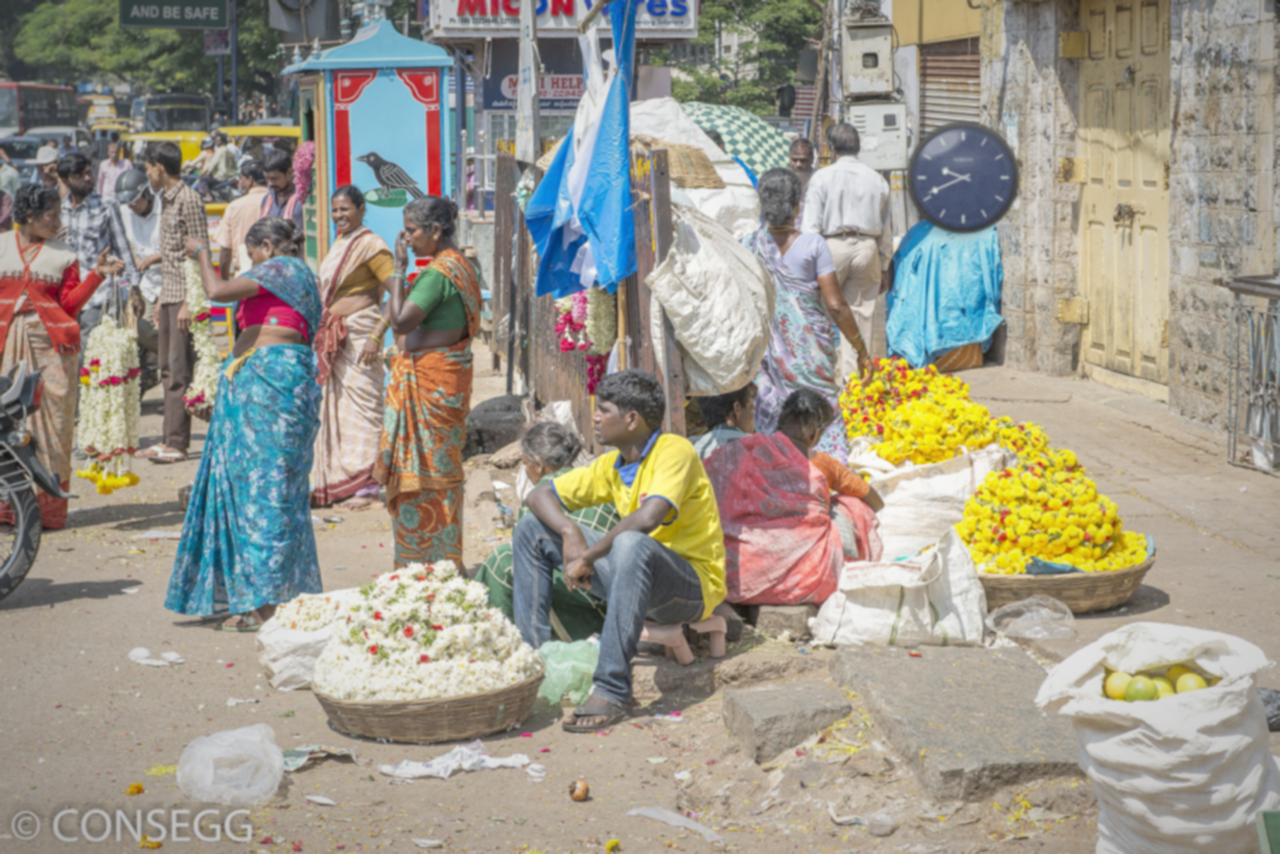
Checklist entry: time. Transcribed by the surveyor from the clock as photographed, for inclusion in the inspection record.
9:41
